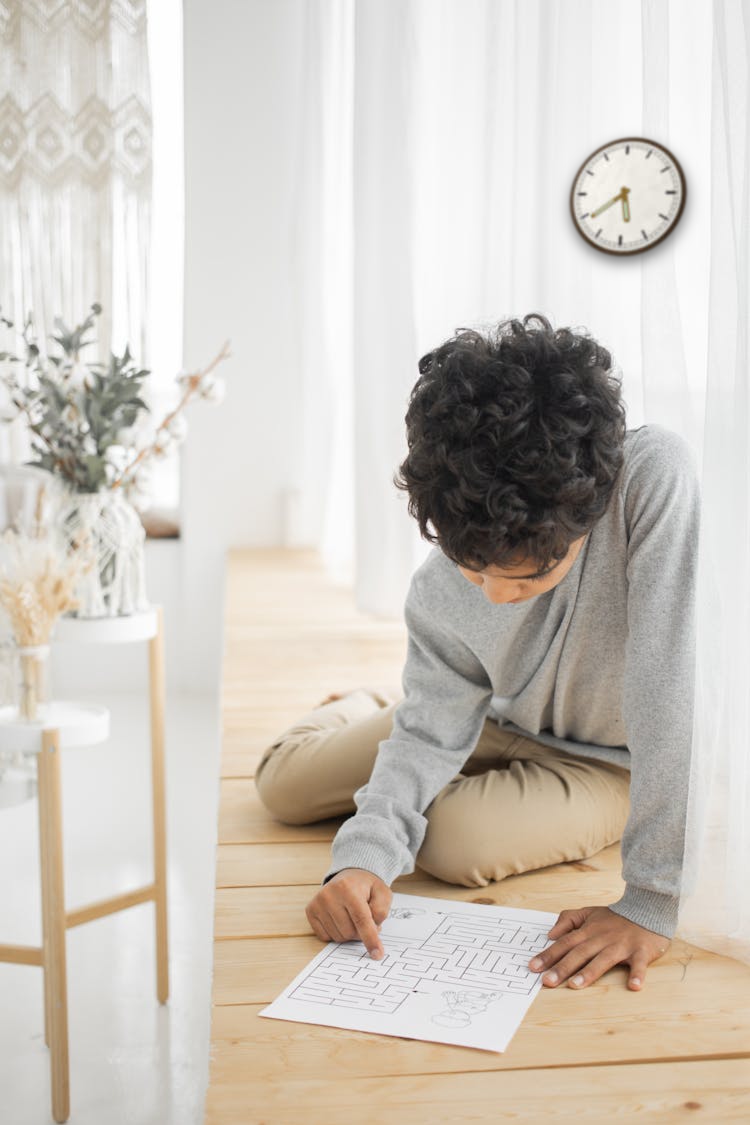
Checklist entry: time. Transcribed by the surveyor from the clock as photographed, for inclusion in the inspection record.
5:39
